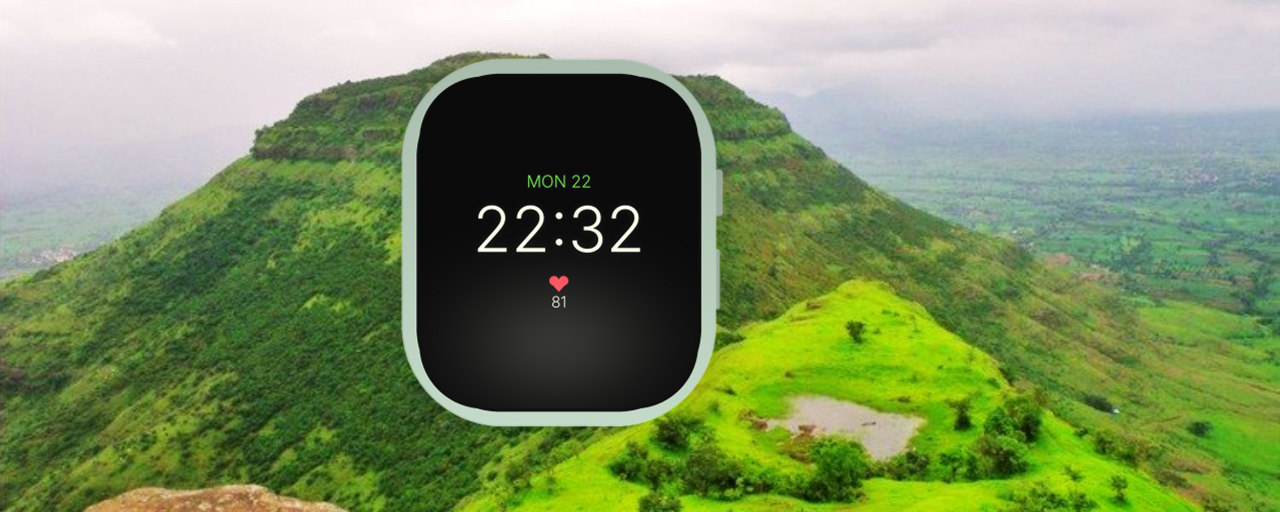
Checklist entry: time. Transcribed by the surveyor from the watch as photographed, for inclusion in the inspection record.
22:32
